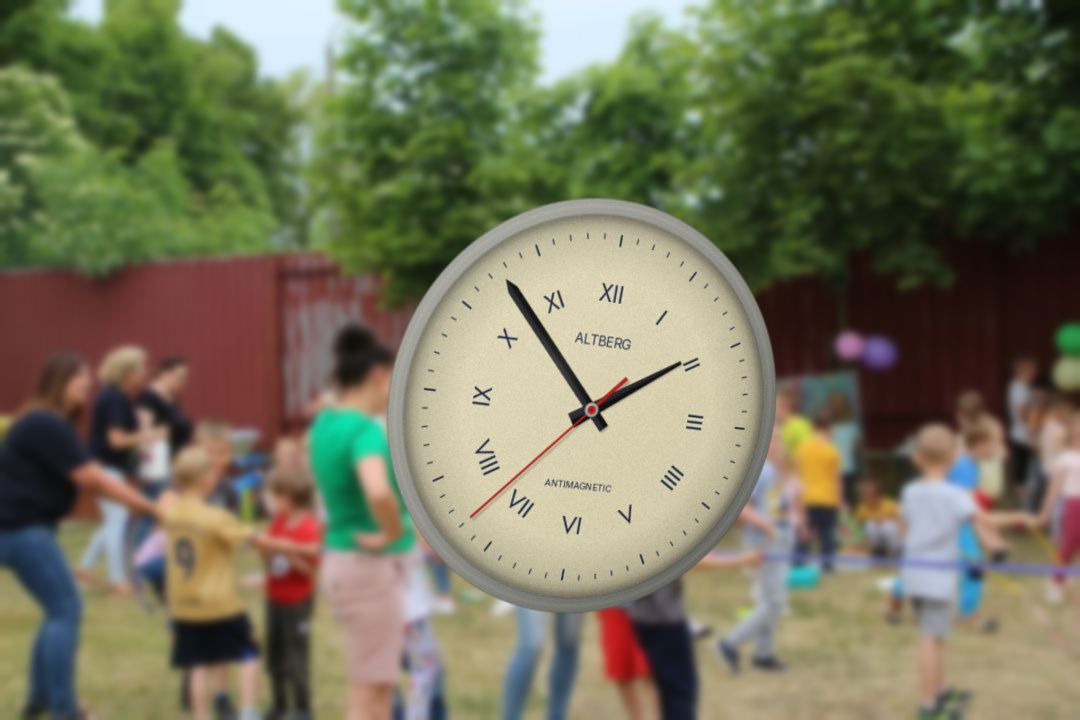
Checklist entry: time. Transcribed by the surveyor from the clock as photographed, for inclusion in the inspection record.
1:52:37
